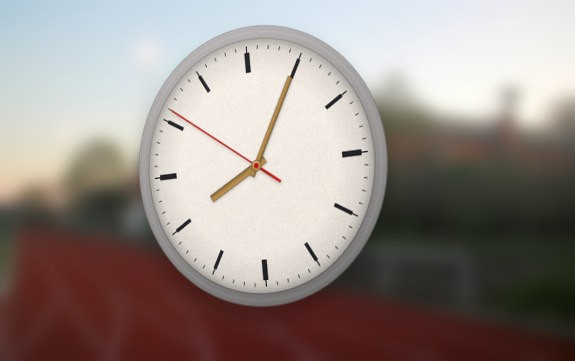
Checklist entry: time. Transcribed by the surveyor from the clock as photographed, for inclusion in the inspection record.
8:04:51
